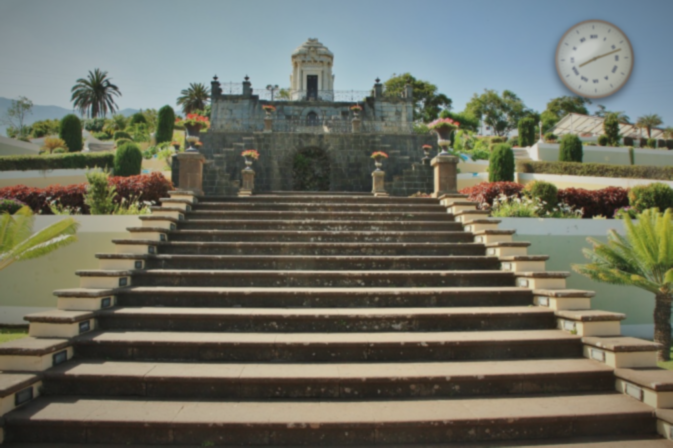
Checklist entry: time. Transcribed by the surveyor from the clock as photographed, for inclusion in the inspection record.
8:12
